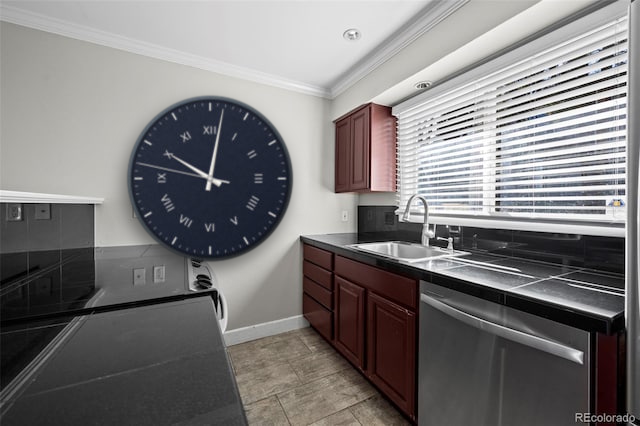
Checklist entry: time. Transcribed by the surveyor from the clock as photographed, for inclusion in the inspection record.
10:01:47
